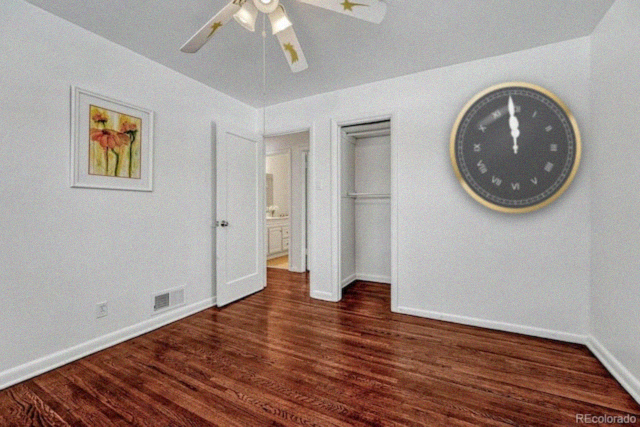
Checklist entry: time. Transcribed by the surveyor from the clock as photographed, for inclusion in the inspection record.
11:59
